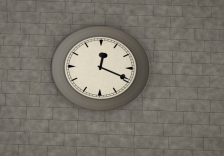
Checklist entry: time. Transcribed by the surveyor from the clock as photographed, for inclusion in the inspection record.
12:19
